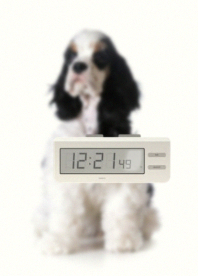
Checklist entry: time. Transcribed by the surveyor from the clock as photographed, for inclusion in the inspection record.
12:21:49
